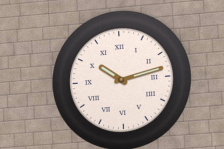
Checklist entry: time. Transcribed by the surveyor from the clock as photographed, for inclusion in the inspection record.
10:13
